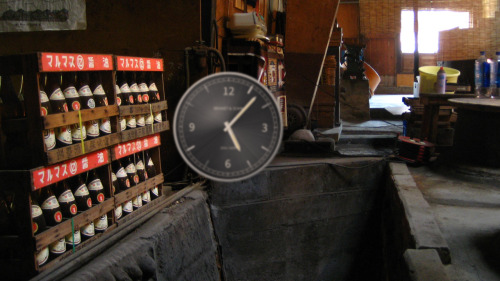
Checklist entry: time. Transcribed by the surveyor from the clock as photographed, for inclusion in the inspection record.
5:07
